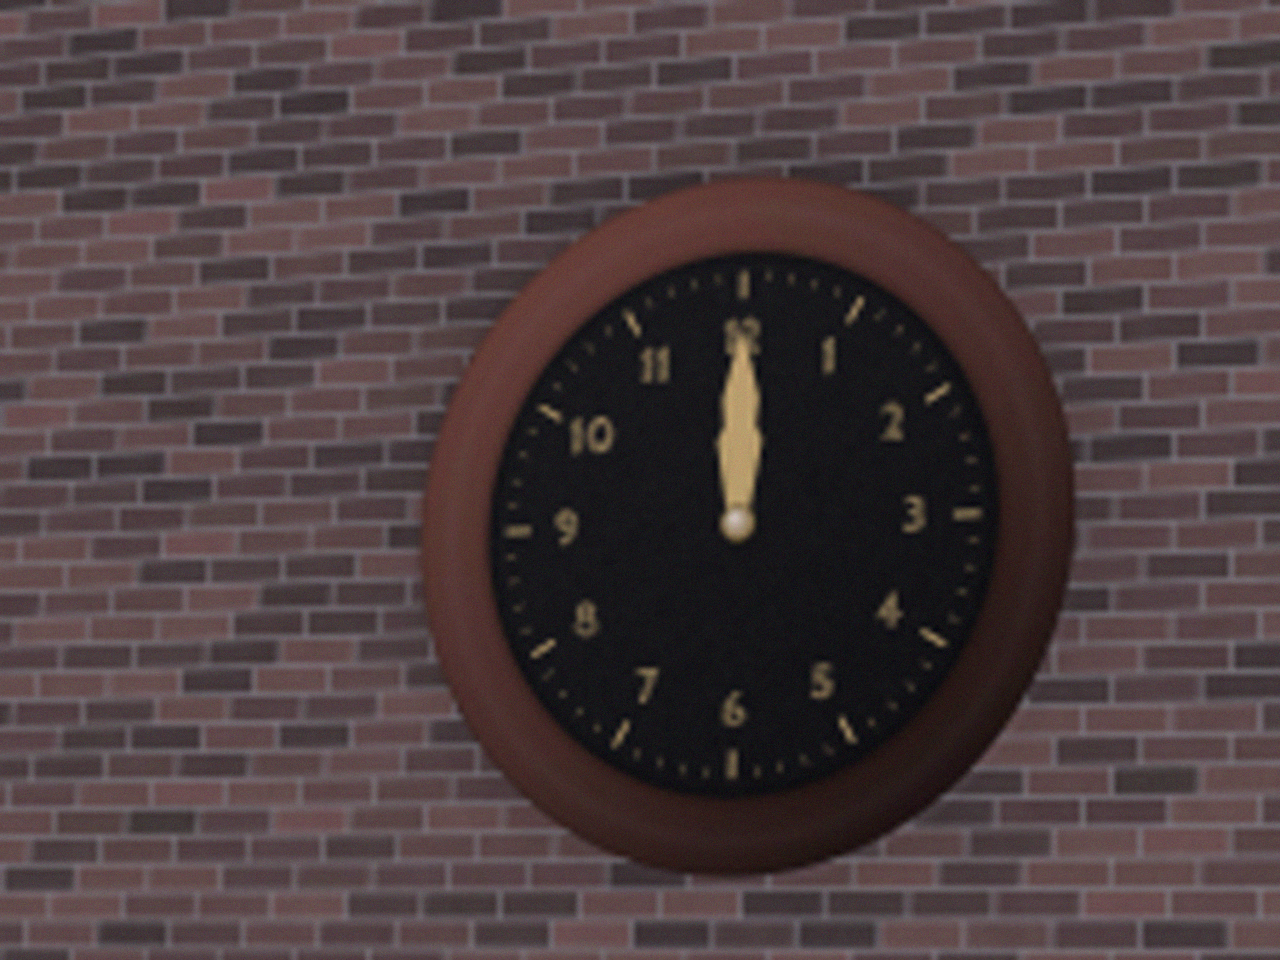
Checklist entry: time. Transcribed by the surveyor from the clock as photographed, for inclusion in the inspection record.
12:00
